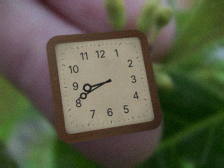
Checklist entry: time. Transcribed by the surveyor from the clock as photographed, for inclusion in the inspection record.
8:41
